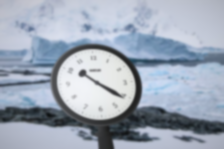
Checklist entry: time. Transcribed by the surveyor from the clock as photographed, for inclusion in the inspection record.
10:21
